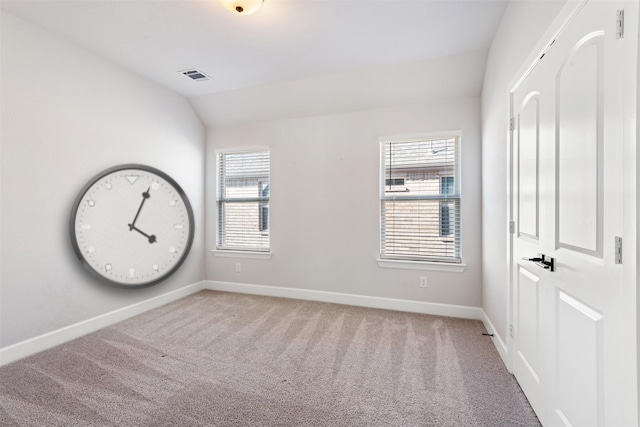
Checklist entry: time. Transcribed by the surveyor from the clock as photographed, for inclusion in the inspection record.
4:04
